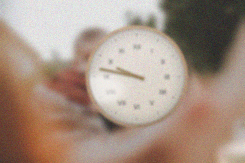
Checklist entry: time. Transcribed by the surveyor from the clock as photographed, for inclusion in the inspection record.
9:47
